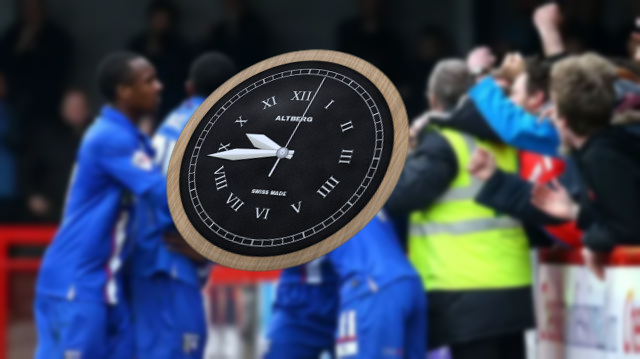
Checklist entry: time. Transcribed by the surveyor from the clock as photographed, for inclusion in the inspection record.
9:44:02
